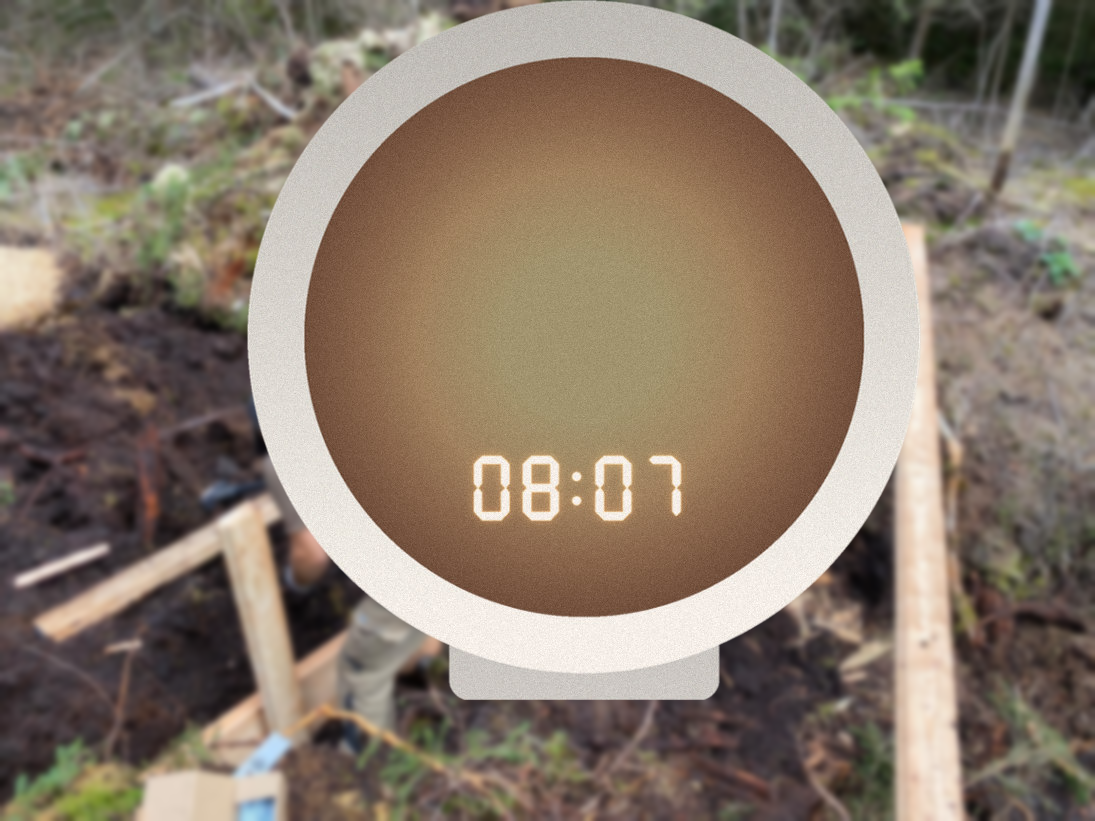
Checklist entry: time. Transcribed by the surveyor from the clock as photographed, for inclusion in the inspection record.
8:07
